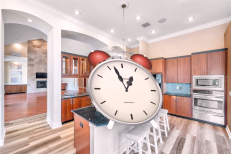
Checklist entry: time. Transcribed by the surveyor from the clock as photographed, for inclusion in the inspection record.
12:57
